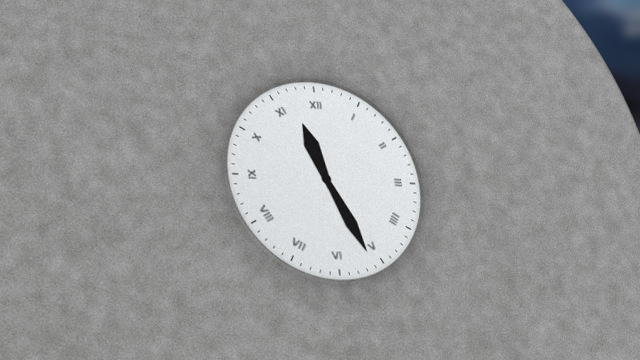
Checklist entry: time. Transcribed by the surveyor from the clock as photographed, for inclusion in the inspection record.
11:26
